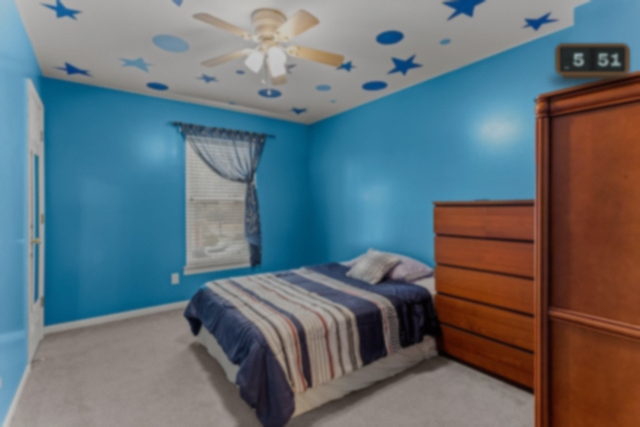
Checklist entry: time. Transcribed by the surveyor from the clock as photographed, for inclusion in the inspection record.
5:51
